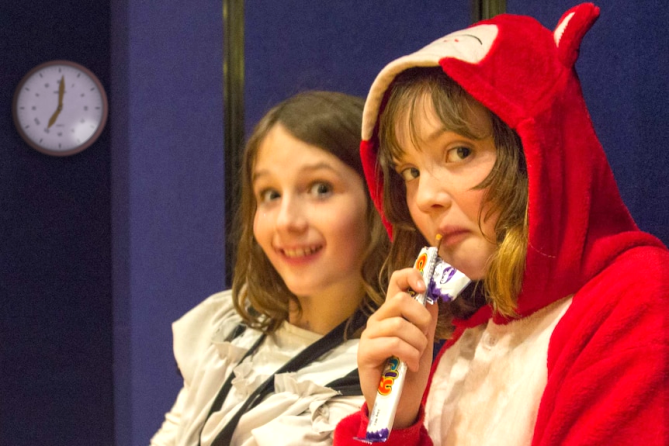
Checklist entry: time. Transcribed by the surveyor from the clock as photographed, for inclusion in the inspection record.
7:01
